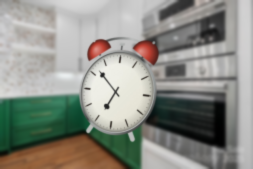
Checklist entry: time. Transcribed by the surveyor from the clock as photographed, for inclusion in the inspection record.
6:52
